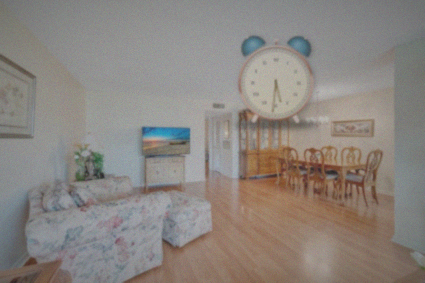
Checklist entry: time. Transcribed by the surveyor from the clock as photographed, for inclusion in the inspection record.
5:31
